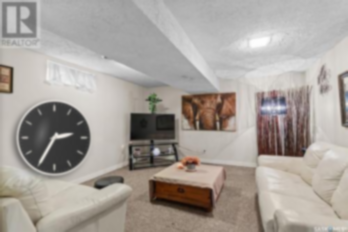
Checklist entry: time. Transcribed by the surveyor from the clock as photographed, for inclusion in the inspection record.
2:35
